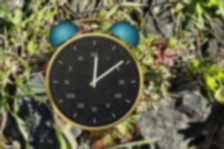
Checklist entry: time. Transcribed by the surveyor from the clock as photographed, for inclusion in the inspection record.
12:09
